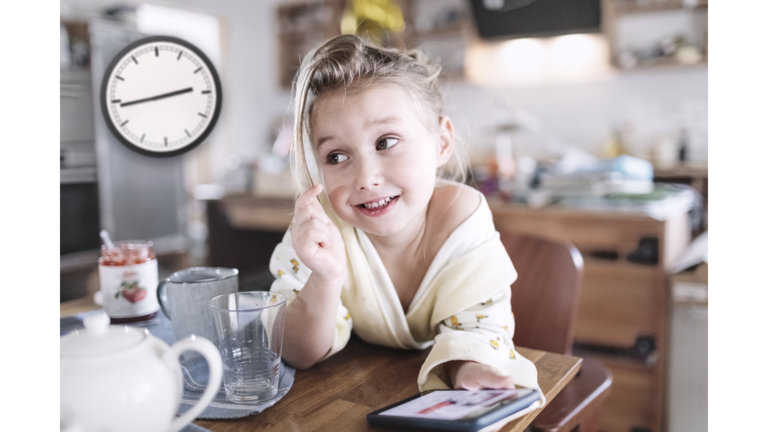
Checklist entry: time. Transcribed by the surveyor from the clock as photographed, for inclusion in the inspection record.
2:44
